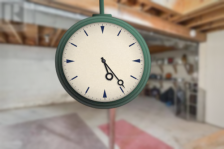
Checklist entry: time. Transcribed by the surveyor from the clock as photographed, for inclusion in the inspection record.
5:24
